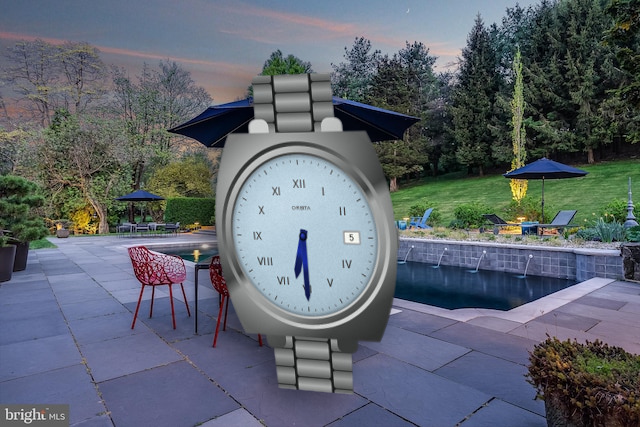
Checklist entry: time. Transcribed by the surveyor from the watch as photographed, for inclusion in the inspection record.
6:30
